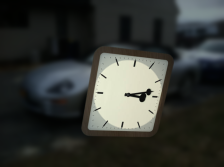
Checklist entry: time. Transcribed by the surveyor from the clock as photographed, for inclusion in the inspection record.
3:13
